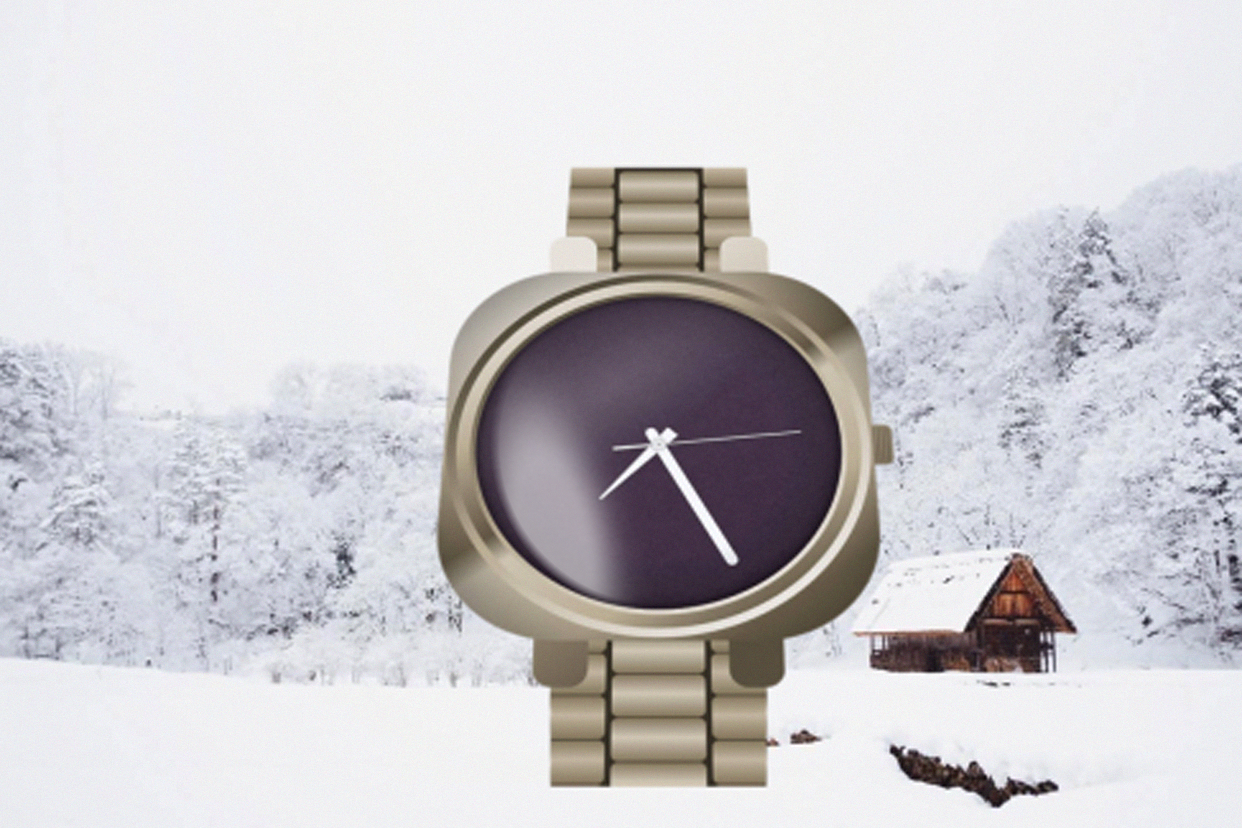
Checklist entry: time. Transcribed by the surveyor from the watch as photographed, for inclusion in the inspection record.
7:25:14
